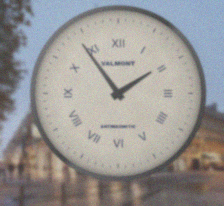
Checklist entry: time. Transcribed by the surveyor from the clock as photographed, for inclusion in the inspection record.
1:54
